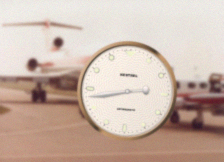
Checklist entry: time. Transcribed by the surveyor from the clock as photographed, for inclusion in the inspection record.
2:43
